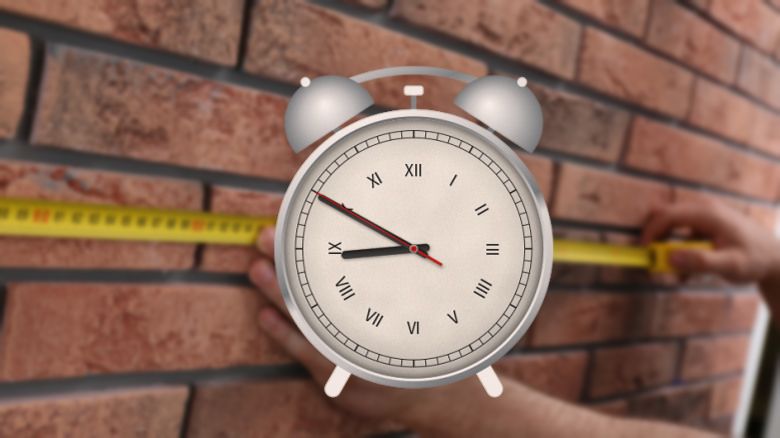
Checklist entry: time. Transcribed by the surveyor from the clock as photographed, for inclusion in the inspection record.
8:49:50
